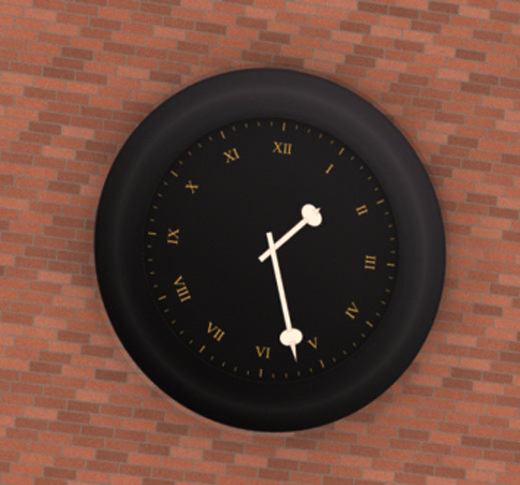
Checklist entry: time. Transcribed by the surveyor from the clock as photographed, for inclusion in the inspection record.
1:27
